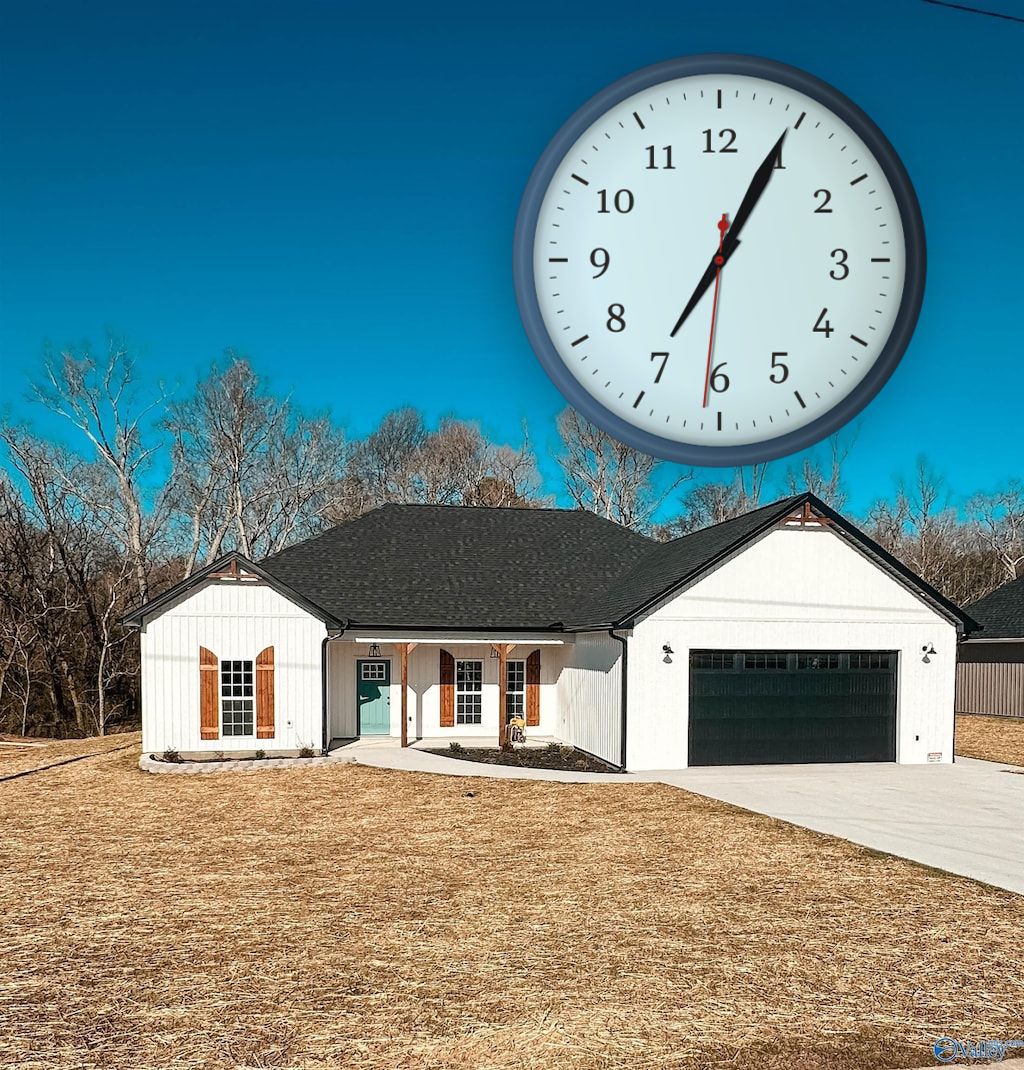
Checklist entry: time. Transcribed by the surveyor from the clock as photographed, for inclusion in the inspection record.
7:04:31
